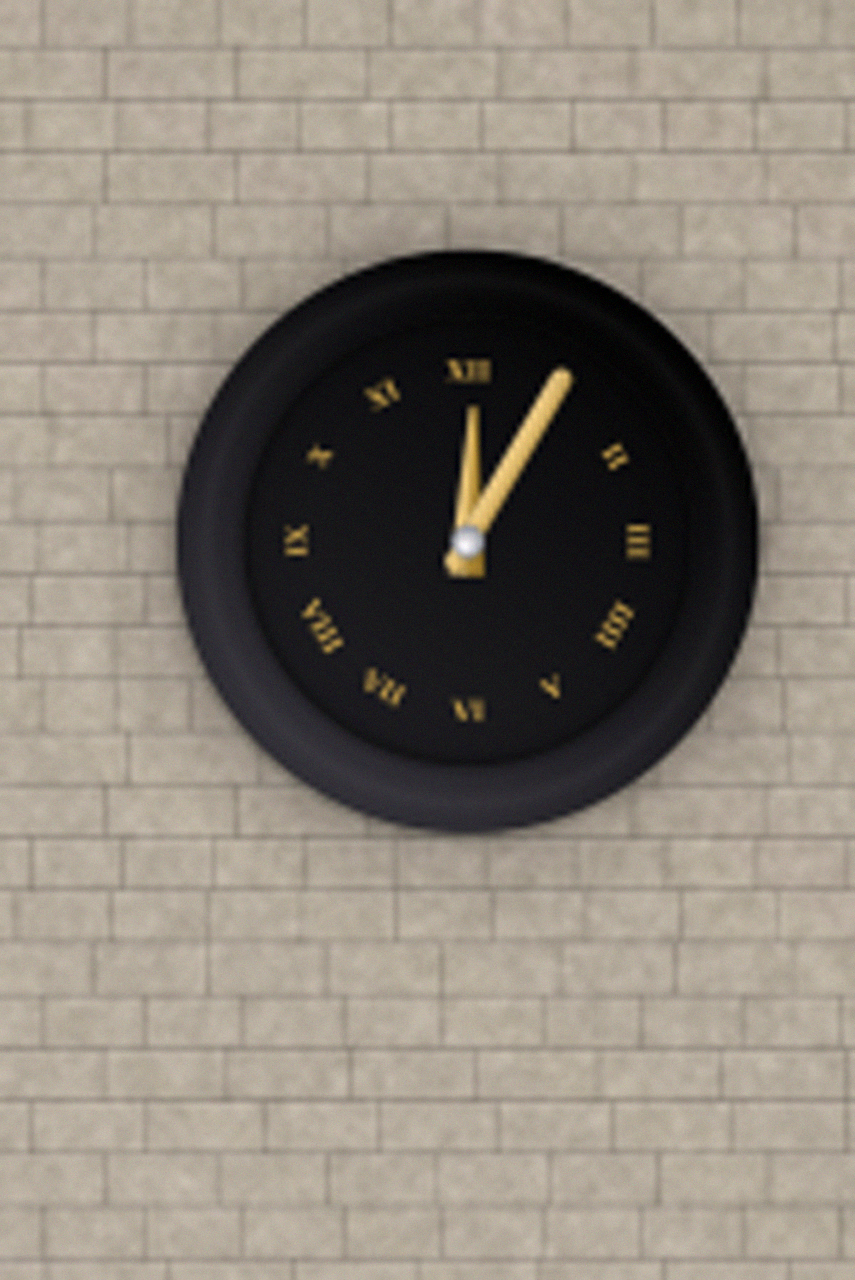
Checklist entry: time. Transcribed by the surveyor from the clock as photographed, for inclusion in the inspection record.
12:05
